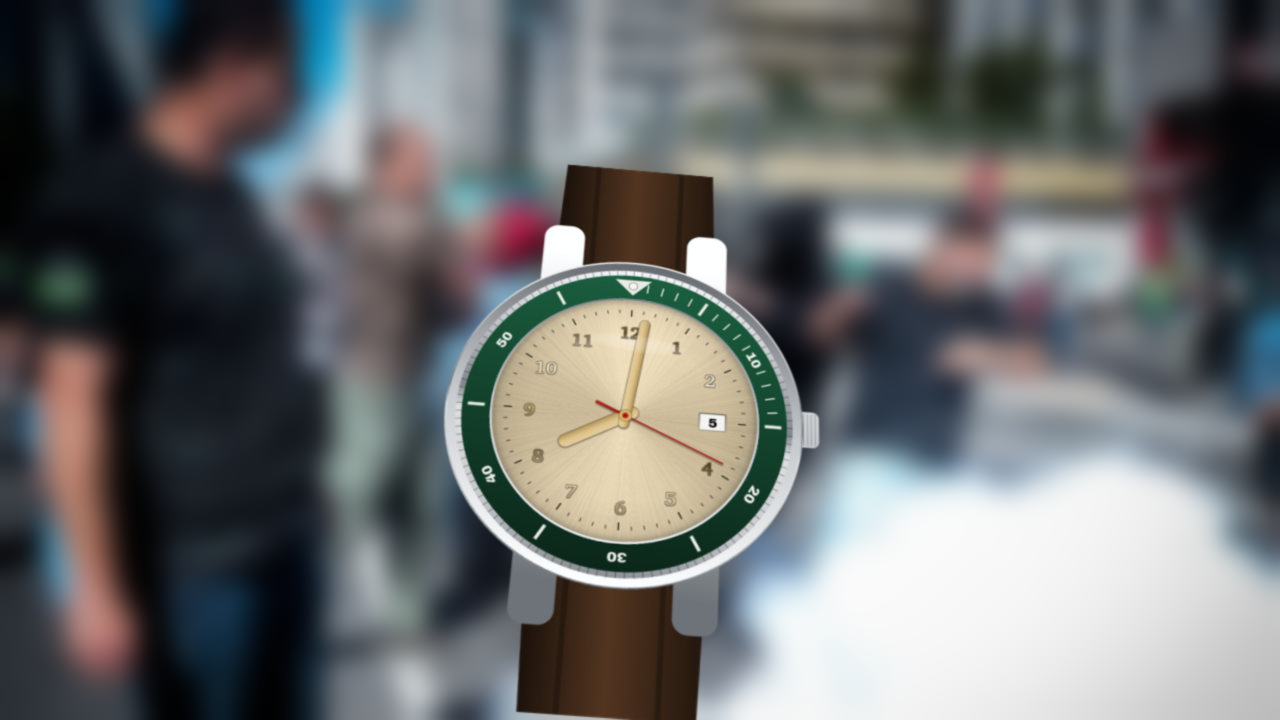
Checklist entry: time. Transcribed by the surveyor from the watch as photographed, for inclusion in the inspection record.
8:01:19
